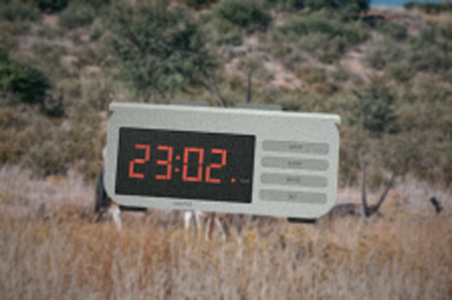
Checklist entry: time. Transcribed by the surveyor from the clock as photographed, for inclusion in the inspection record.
23:02
